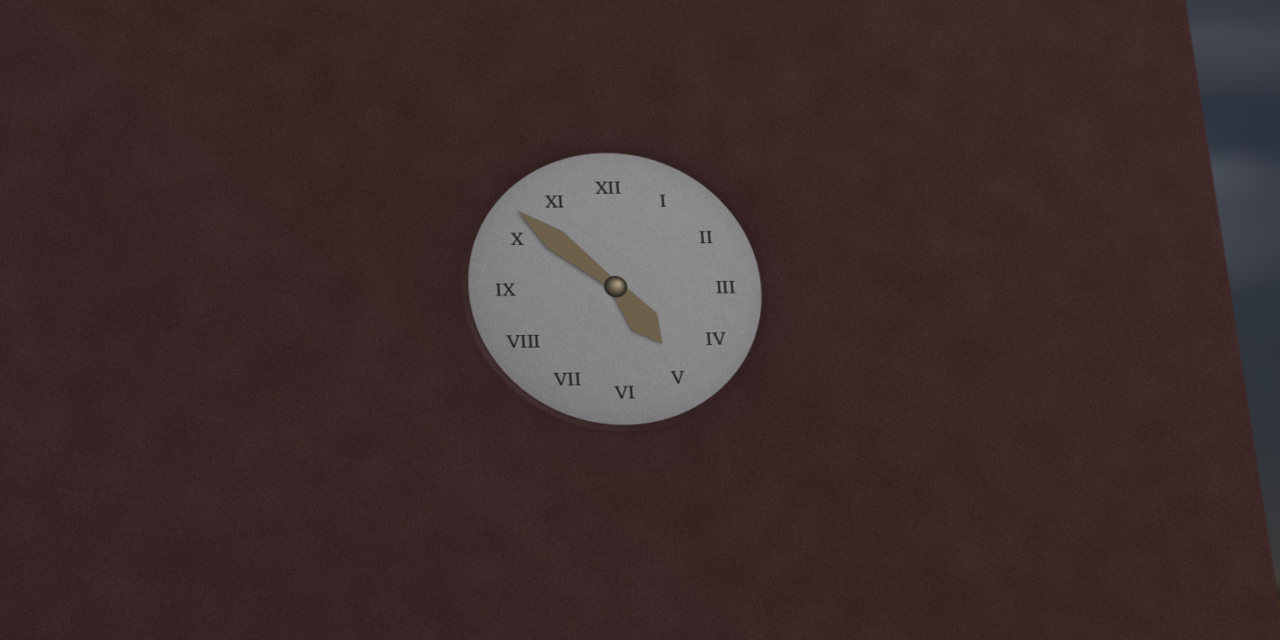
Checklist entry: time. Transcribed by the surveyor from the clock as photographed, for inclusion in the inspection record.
4:52
